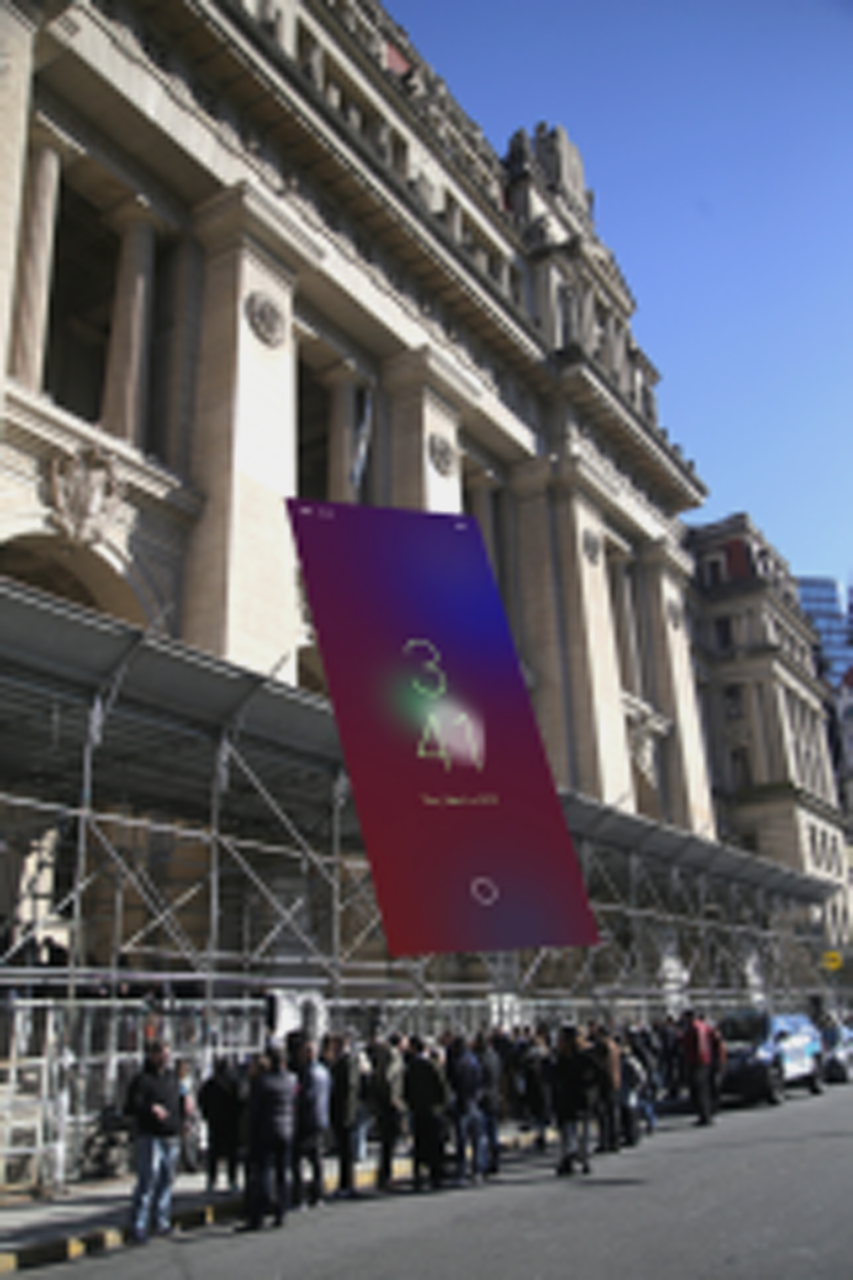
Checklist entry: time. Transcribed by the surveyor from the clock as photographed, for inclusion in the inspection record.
3:41
